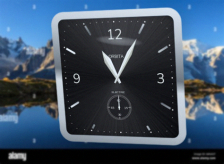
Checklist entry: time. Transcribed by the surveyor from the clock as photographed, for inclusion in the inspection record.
11:05
